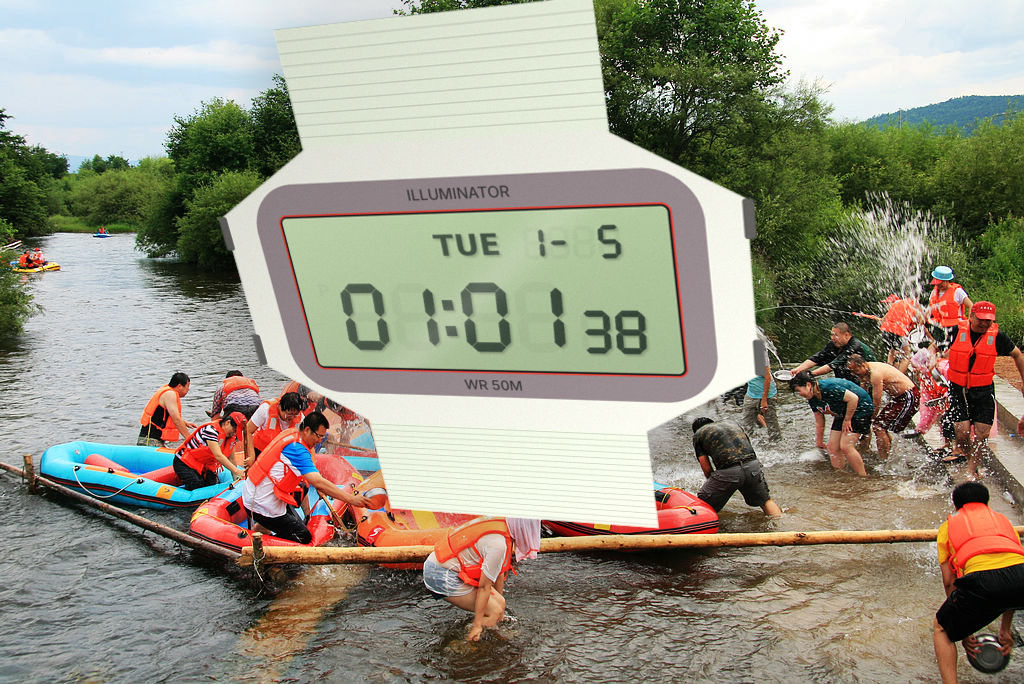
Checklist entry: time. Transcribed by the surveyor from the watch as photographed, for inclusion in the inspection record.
1:01:38
